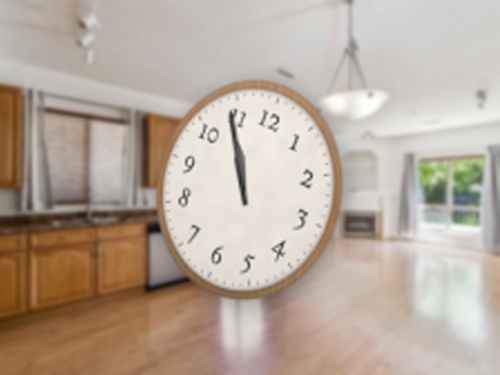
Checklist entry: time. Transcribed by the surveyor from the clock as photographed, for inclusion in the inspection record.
10:54
